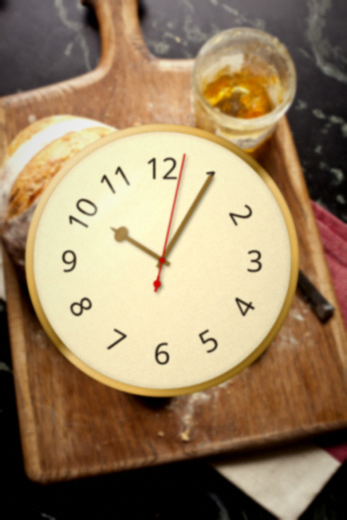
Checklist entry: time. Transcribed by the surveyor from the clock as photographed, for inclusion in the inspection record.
10:05:02
